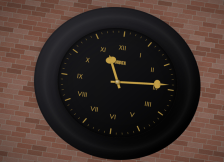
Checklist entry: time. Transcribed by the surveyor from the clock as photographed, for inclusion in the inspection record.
11:14
